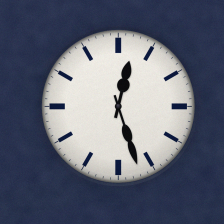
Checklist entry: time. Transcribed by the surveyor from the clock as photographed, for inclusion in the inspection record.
12:27
